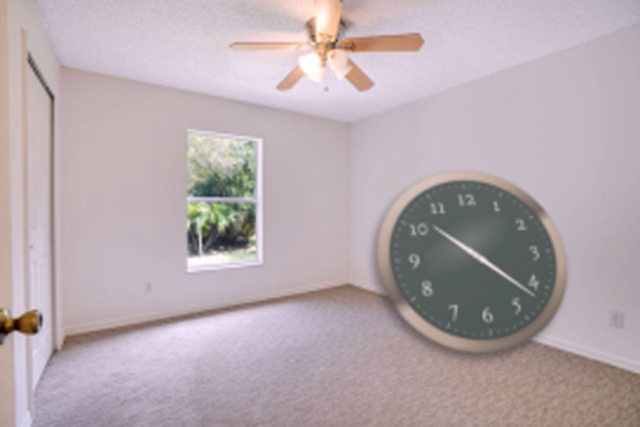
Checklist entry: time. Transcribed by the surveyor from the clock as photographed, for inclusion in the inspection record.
10:22
